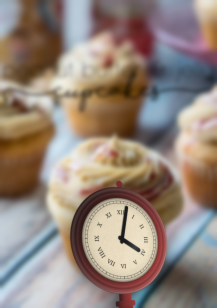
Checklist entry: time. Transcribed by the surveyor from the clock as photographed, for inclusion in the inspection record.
4:02
